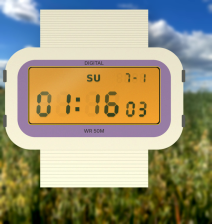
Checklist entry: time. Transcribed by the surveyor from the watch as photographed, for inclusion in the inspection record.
1:16:03
